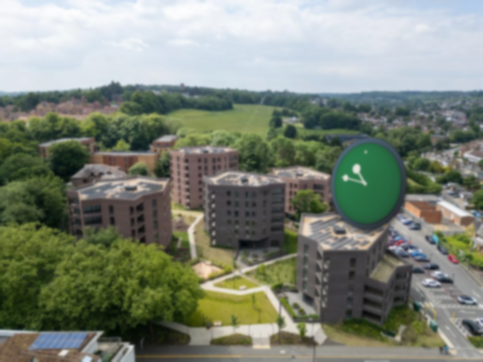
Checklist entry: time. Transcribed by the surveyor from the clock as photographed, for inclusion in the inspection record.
10:47
